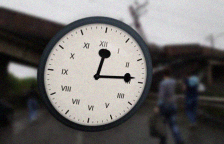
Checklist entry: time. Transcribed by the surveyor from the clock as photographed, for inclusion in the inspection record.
12:14
